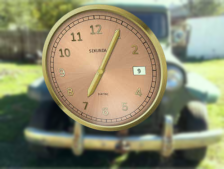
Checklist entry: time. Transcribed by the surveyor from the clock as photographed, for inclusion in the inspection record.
7:05
